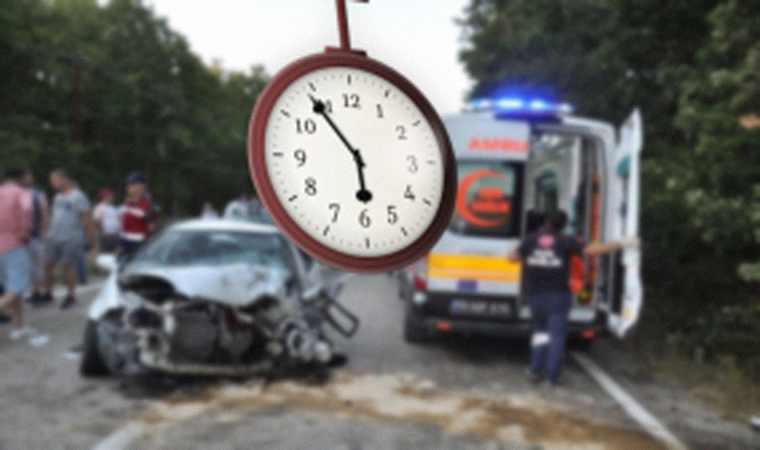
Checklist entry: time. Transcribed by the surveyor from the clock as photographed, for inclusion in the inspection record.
5:54
